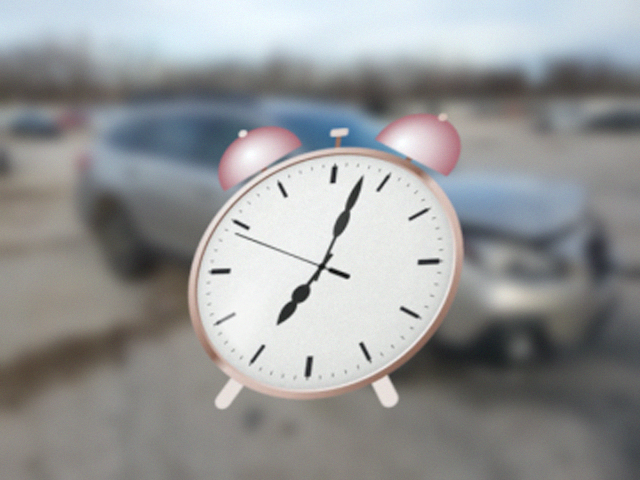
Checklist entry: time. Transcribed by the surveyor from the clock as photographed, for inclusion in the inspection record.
7:02:49
